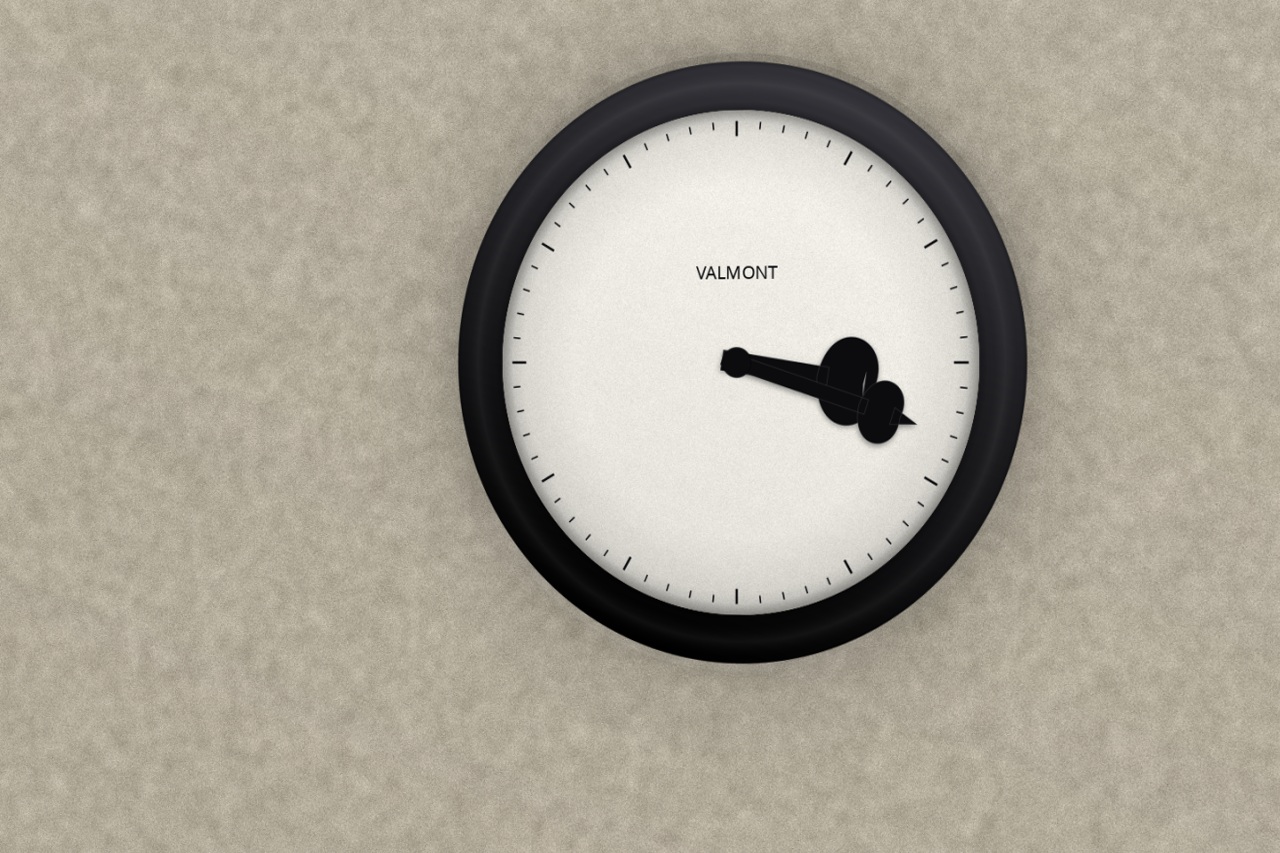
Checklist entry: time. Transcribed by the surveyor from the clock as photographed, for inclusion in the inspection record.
3:18
